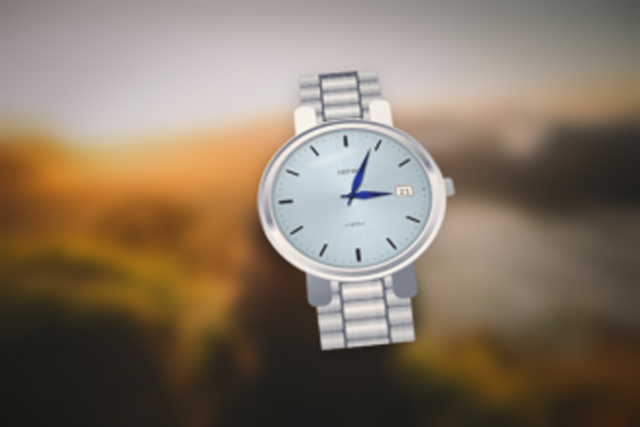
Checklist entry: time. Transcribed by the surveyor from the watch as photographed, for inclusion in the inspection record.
3:04
